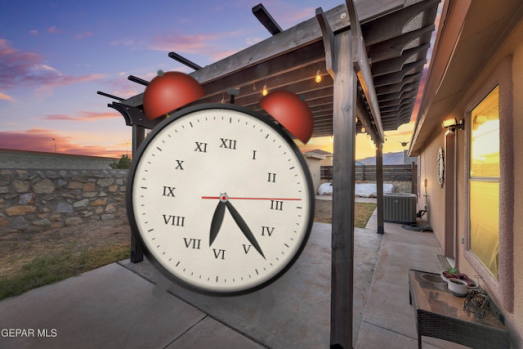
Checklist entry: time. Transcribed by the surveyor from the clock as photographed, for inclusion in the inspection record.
6:23:14
